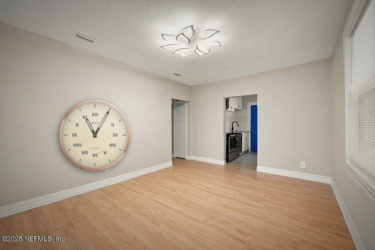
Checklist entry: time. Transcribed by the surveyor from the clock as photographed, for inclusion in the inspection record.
11:05
